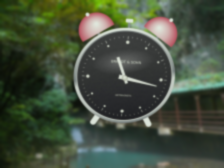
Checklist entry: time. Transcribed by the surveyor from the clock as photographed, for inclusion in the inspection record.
11:17
